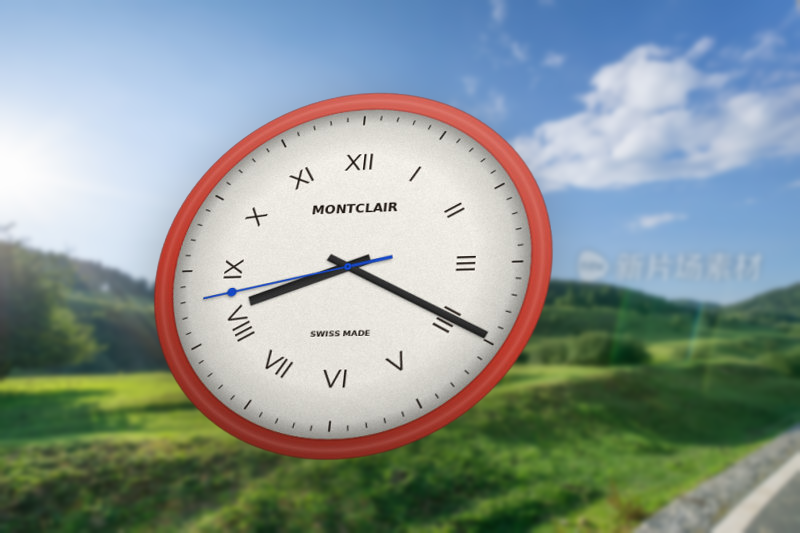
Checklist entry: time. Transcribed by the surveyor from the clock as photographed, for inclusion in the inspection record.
8:19:43
